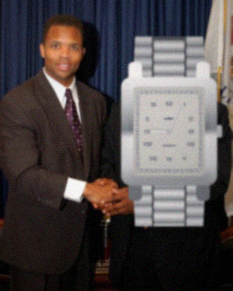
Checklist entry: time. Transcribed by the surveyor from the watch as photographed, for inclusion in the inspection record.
9:04
